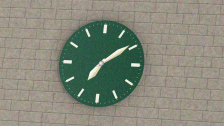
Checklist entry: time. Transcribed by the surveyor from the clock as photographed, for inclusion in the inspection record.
7:09
